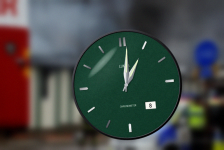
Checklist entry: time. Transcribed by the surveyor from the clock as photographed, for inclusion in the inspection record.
1:01
